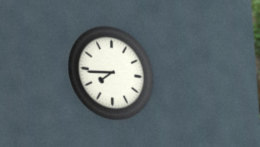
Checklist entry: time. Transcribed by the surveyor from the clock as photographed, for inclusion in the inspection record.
7:44
